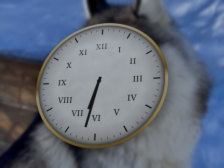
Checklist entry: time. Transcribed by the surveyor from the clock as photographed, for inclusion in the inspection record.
6:32
